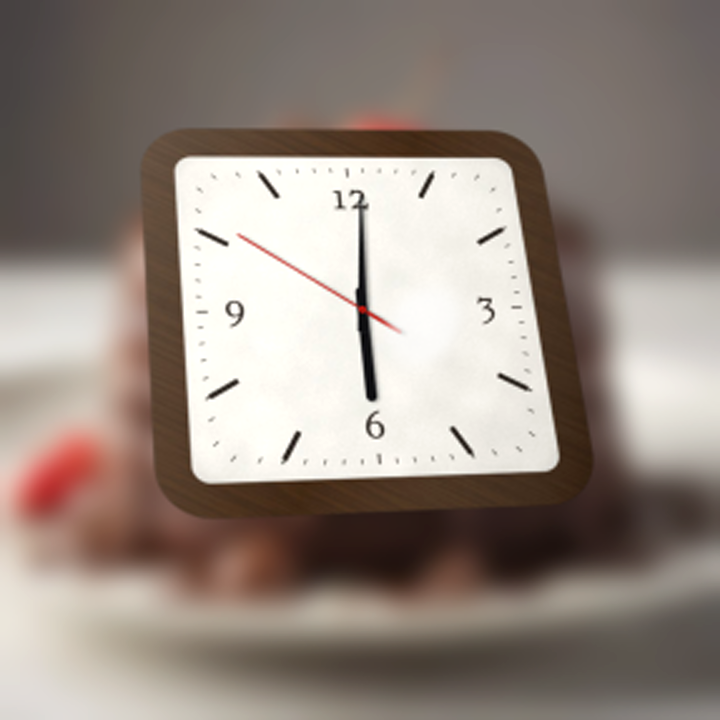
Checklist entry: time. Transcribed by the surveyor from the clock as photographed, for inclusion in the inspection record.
6:00:51
